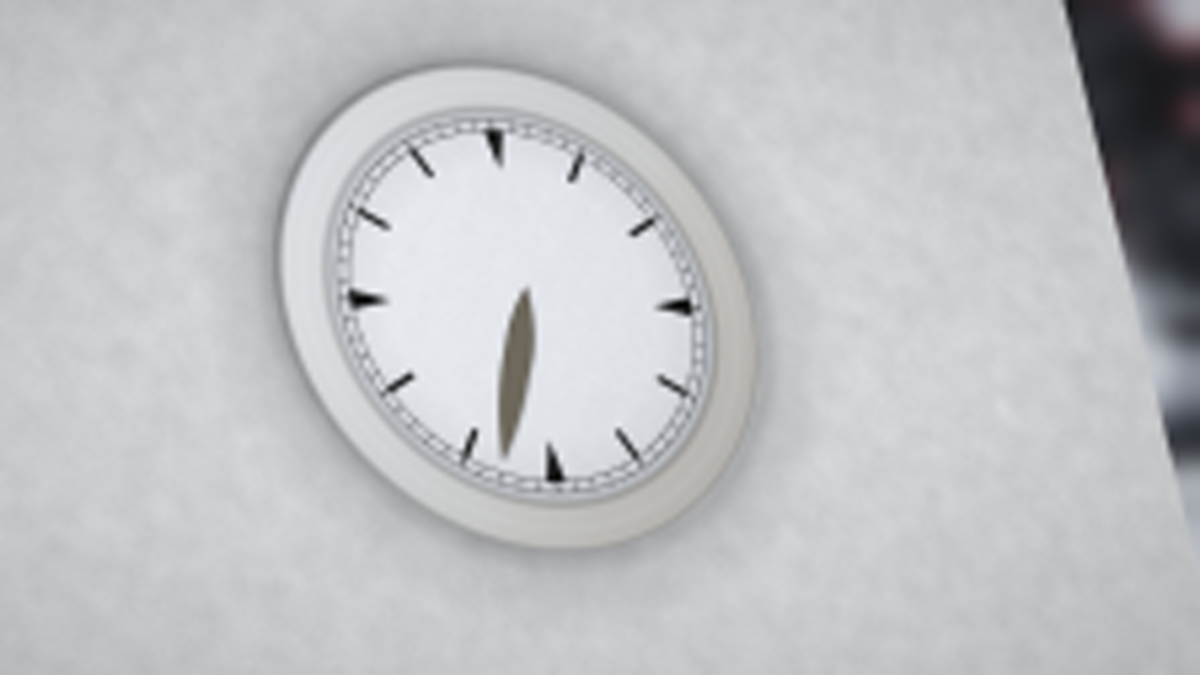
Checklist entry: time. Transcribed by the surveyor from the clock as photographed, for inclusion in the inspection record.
6:33
